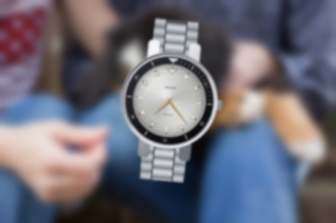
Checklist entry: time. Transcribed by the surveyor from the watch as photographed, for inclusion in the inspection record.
7:23
